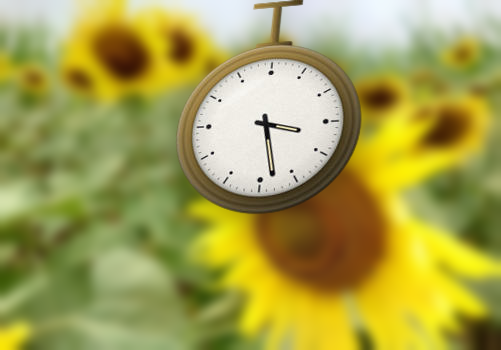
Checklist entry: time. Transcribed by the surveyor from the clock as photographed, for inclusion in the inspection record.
3:28
